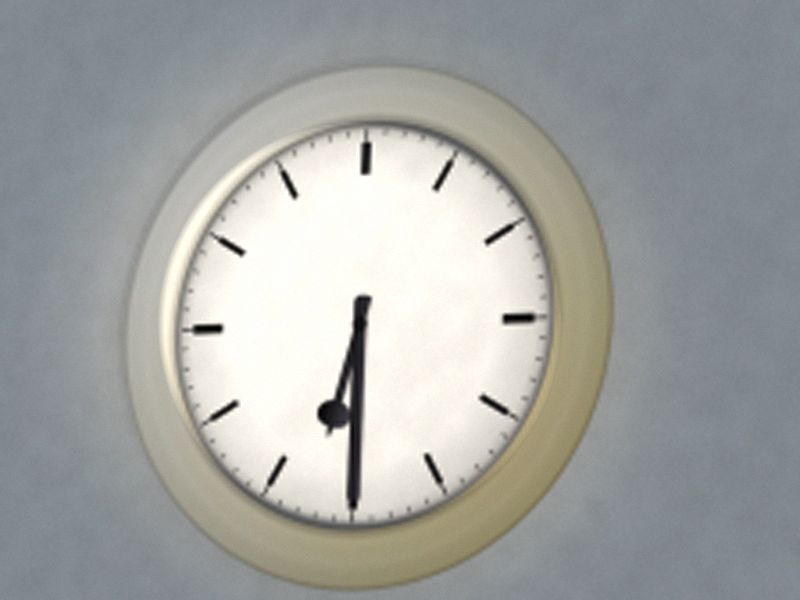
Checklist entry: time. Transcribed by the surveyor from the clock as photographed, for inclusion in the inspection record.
6:30
